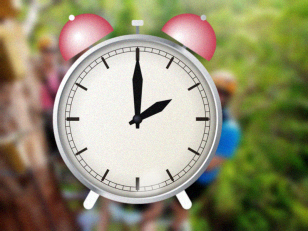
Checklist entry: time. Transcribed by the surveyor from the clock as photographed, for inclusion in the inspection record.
2:00
